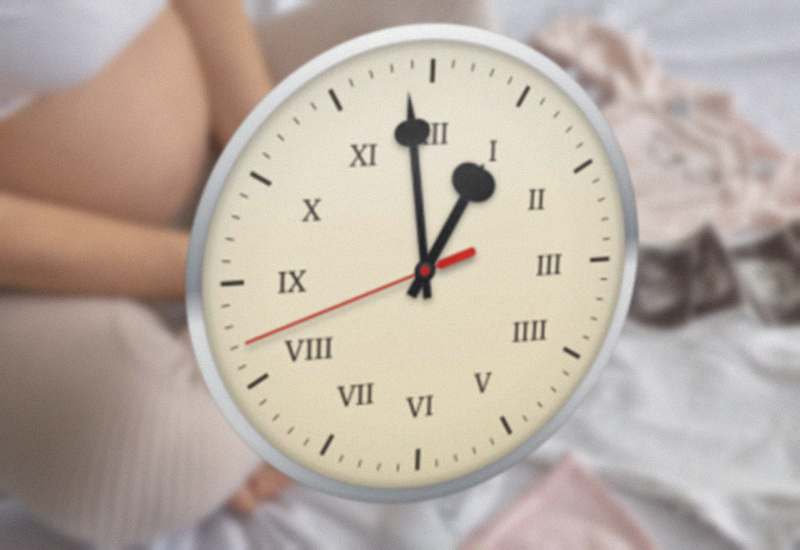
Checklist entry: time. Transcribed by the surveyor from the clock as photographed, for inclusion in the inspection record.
12:58:42
